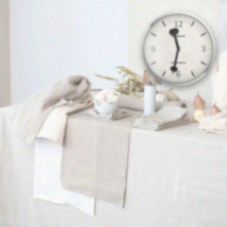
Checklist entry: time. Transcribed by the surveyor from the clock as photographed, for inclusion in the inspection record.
11:32
